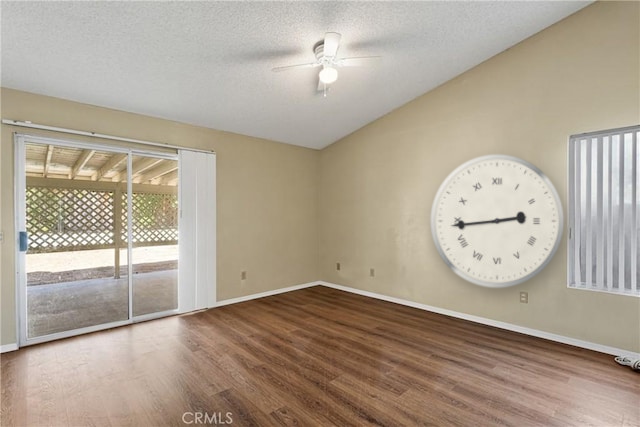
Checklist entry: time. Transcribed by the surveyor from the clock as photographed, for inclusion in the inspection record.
2:44
